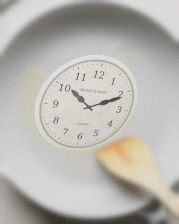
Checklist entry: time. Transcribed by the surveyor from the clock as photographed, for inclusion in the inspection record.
10:11
